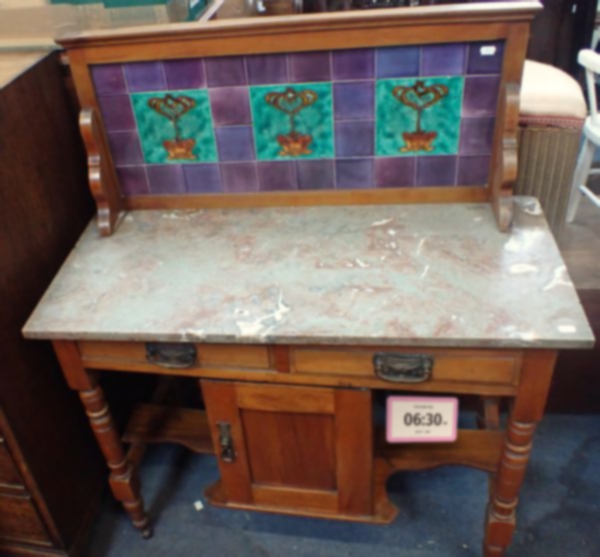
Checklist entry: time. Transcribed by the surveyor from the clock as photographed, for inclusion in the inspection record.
6:30
